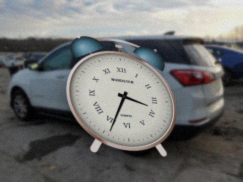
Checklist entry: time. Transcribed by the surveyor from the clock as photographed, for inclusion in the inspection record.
3:34
